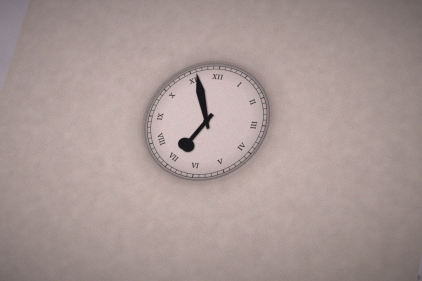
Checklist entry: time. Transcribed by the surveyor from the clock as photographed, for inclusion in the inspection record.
6:56
